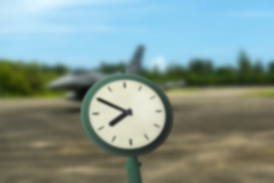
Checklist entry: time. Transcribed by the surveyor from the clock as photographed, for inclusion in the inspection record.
7:50
